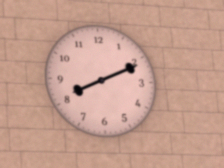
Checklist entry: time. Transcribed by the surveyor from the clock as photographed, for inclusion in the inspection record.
8:11
